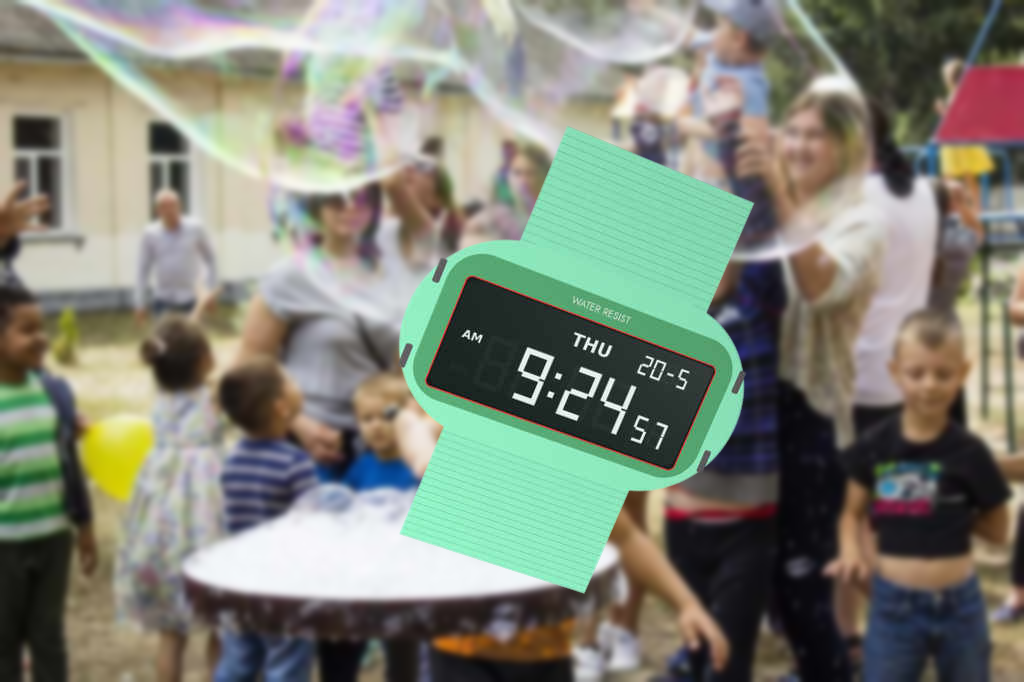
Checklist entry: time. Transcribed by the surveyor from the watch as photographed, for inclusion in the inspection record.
9:24:57
